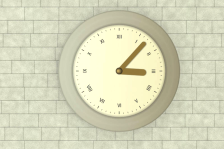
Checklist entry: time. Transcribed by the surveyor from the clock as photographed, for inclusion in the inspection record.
3:07
